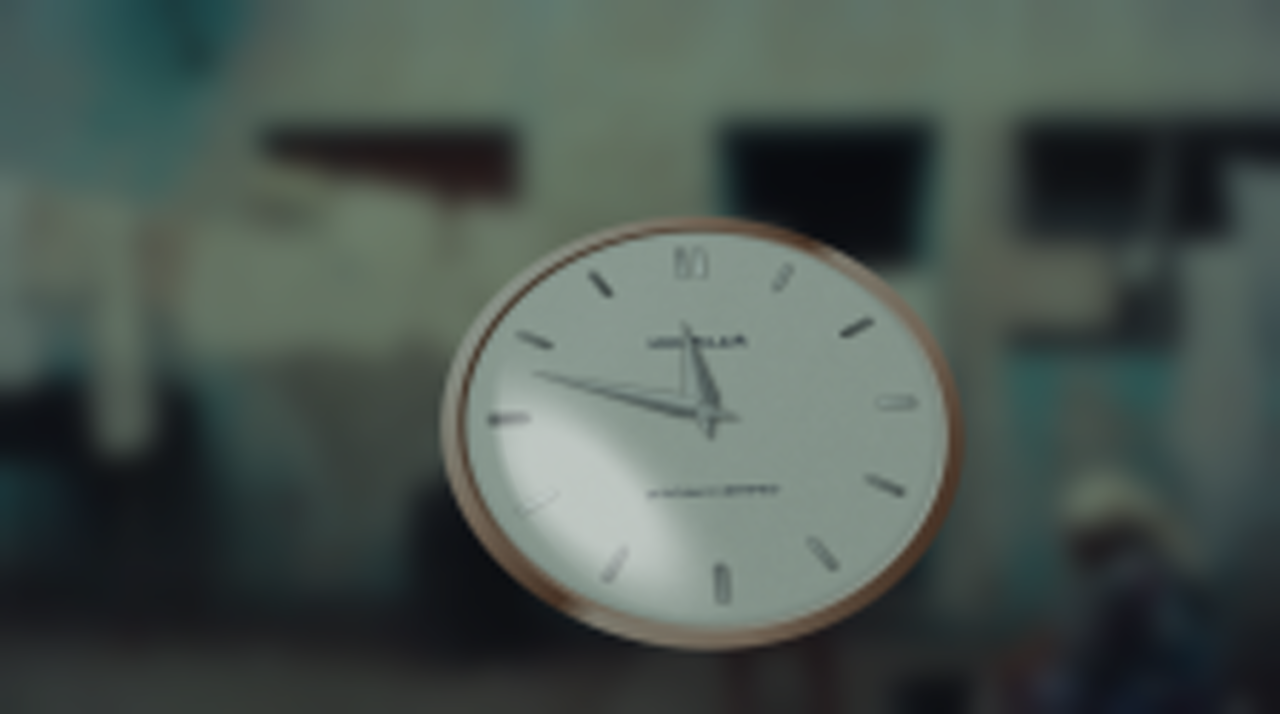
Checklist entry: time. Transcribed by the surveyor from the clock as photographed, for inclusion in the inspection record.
11:48
